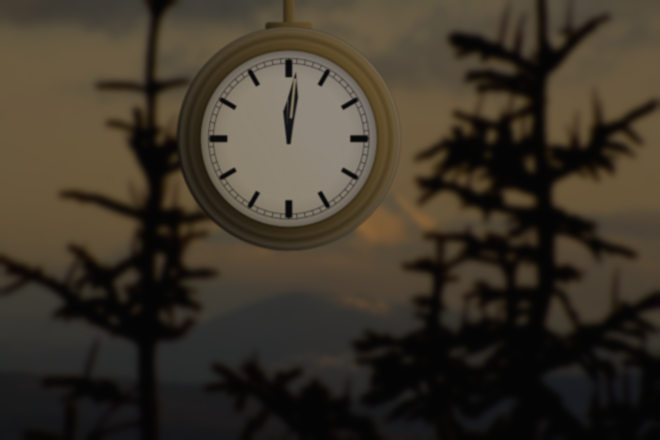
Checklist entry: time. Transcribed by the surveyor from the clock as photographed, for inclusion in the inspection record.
12:01
